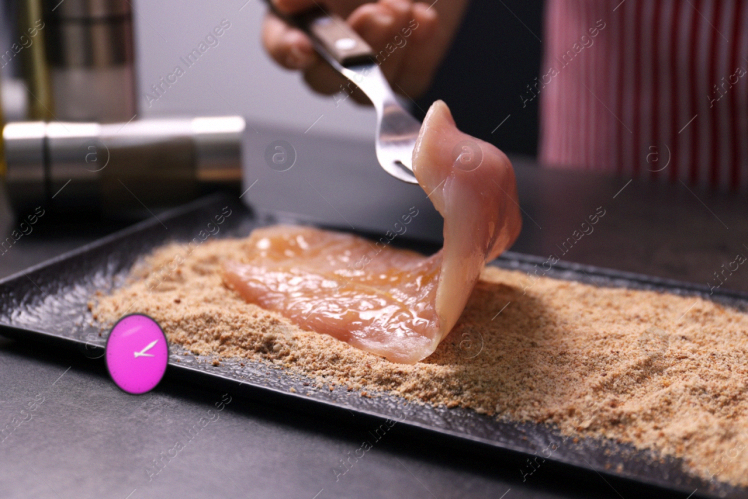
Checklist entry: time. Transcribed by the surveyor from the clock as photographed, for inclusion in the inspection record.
3:10
